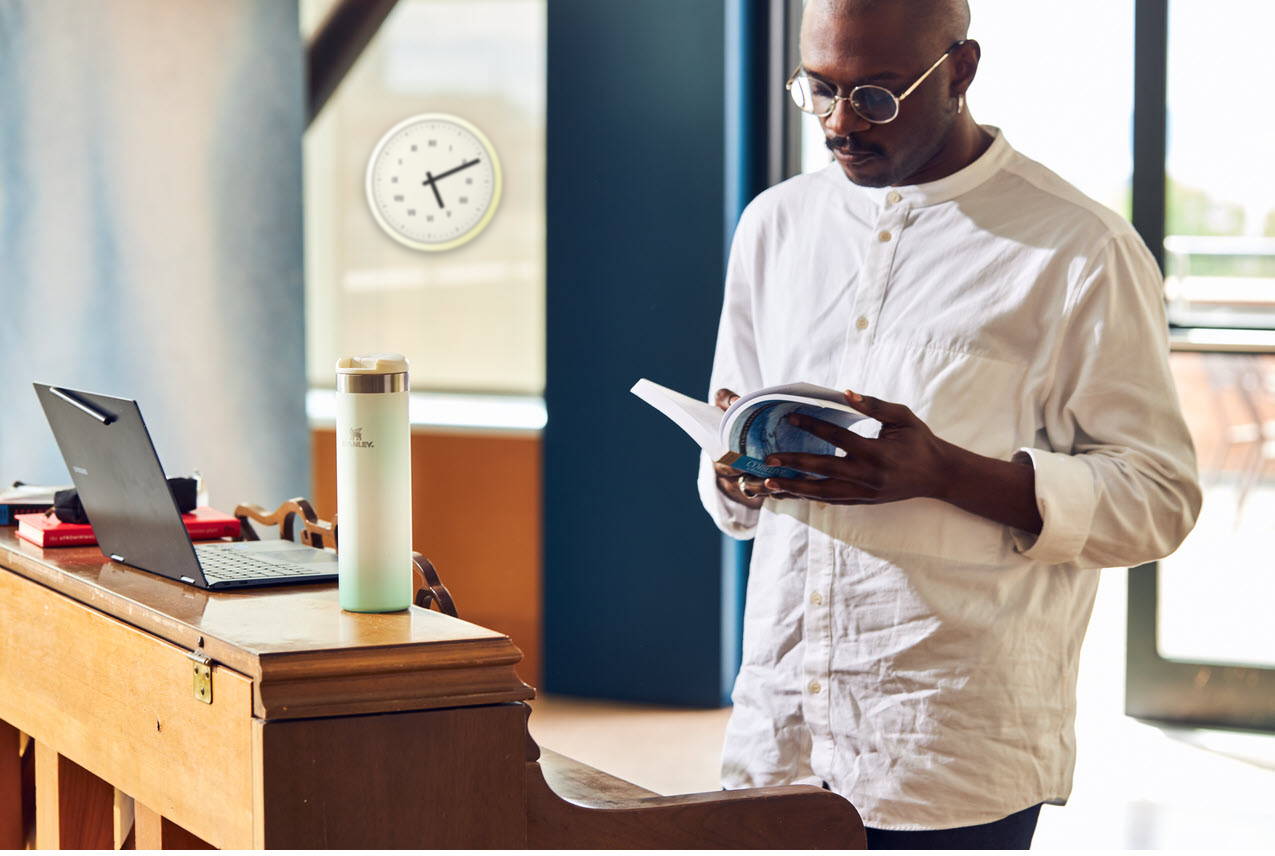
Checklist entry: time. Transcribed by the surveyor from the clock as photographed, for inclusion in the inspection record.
5:11
